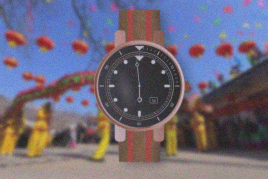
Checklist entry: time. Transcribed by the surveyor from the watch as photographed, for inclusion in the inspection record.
5:59
